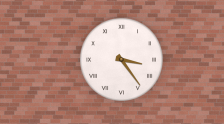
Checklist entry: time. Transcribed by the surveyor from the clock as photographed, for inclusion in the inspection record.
3:24
